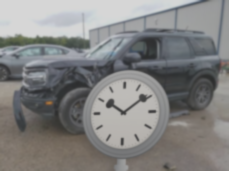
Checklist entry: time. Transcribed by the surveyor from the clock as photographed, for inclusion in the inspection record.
10:09
